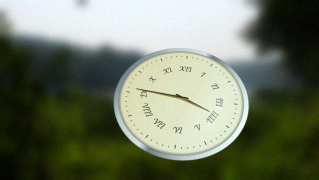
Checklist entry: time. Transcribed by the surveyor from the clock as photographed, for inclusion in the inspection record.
3:46
